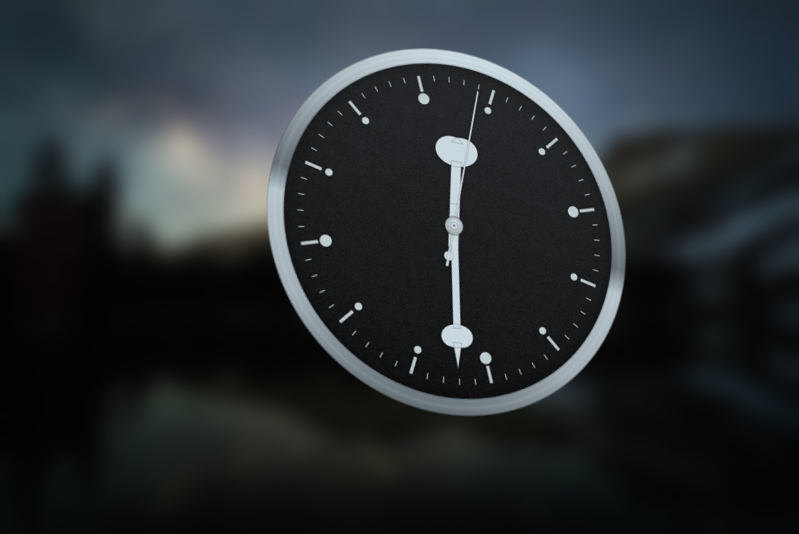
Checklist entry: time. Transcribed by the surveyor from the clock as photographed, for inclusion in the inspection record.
12:32:04
